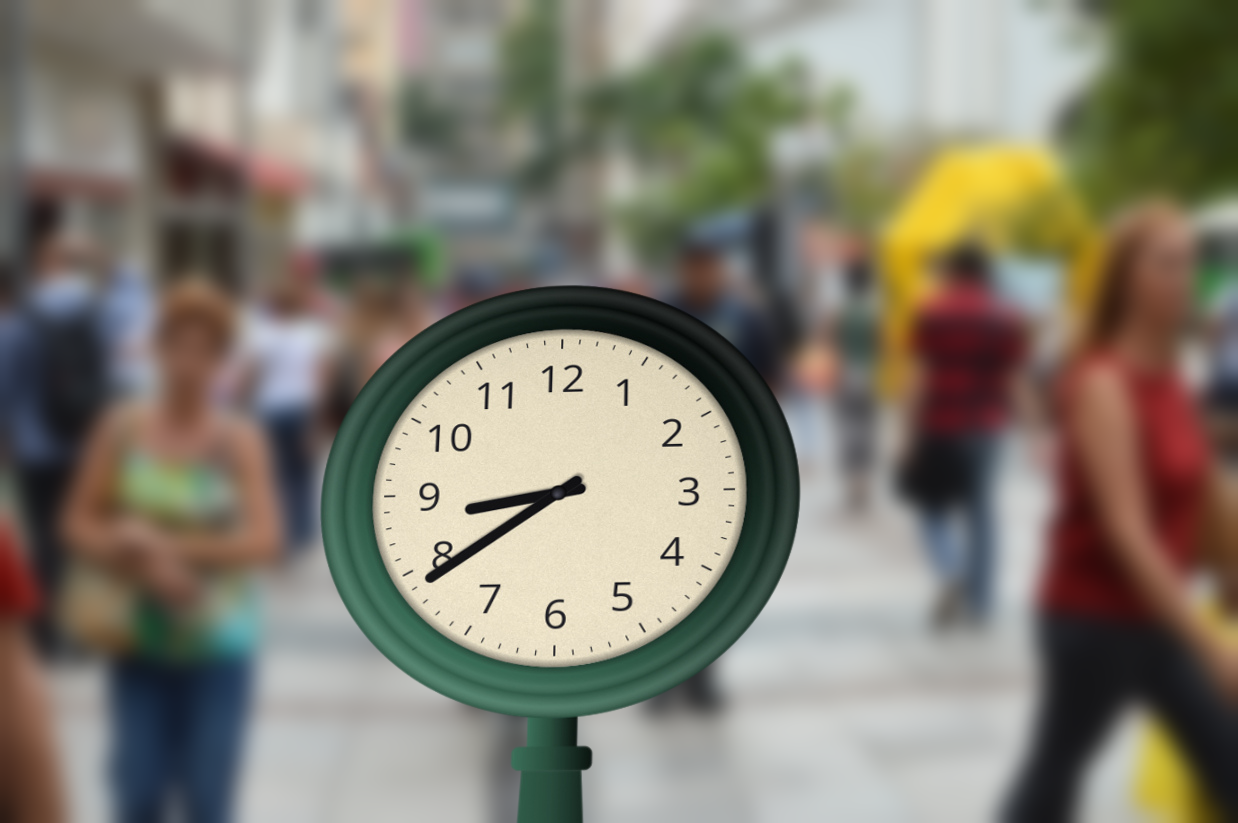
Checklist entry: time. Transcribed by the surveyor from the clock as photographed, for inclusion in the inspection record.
8:39
